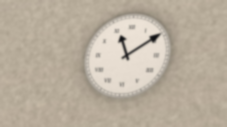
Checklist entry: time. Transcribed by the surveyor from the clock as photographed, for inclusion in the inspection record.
11:09
